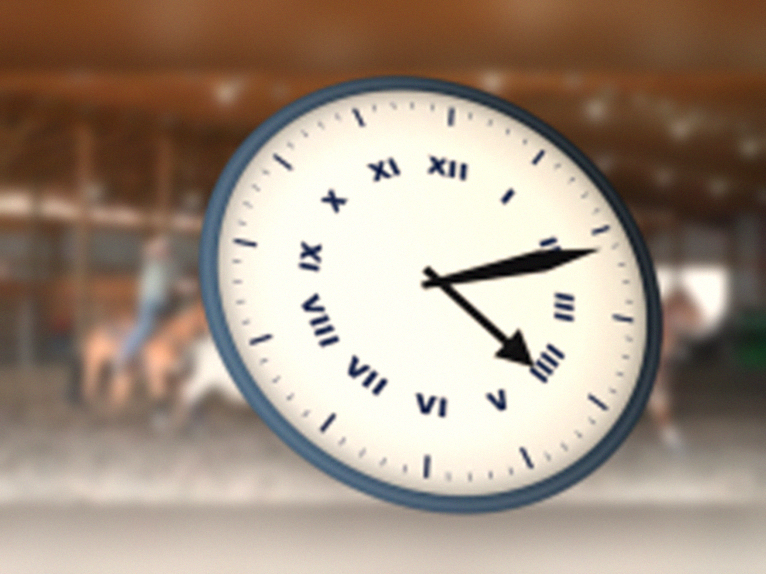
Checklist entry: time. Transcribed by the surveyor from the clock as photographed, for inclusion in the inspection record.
4:11
